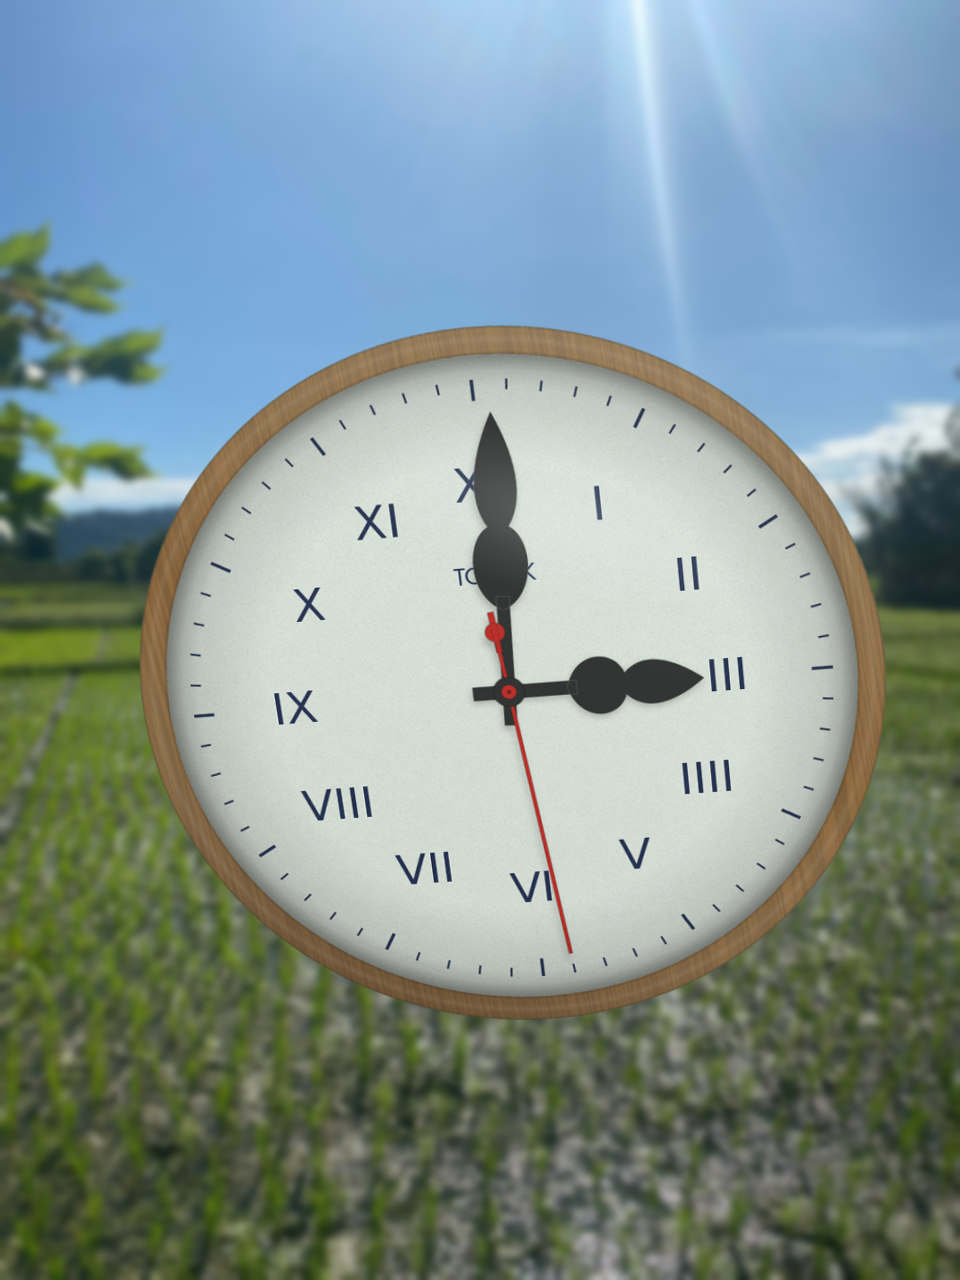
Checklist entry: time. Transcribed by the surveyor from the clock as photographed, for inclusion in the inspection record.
3:00:29
